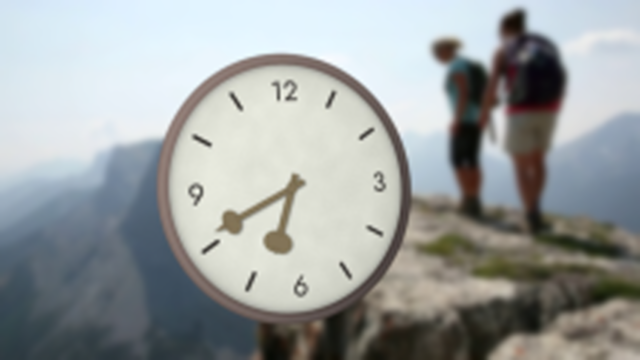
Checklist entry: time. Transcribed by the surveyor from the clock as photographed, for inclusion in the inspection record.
6:41
